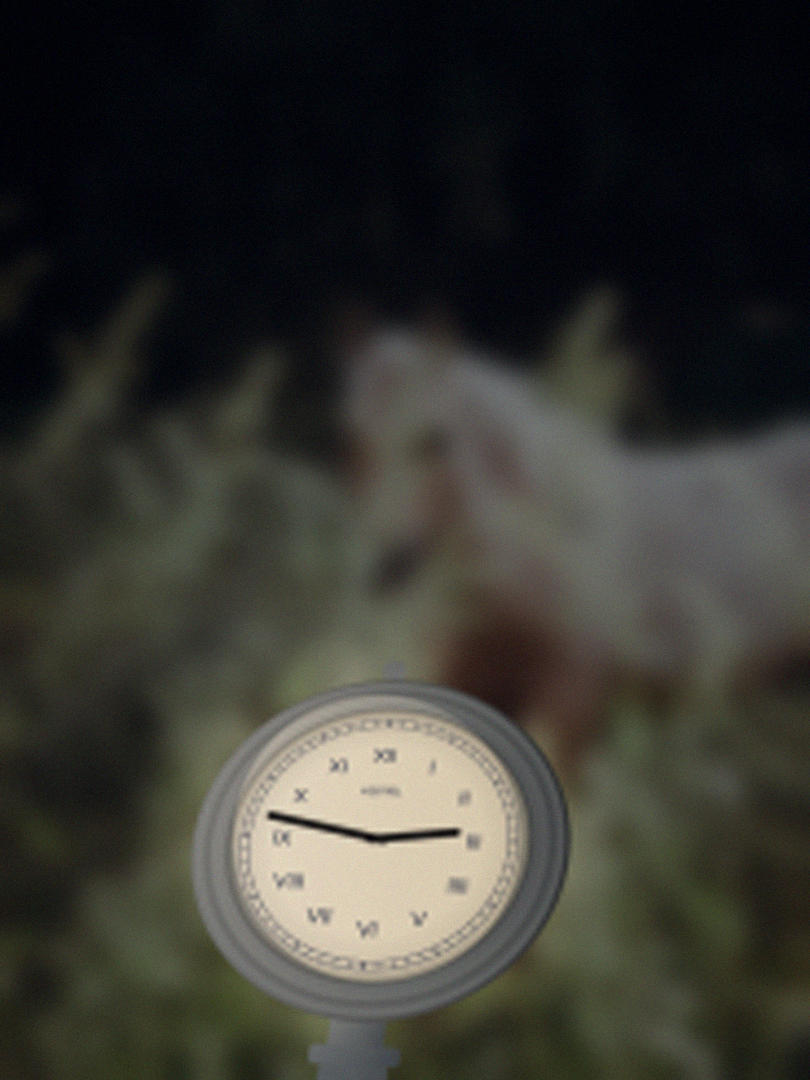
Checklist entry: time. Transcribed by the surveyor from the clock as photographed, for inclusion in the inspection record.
2:47
